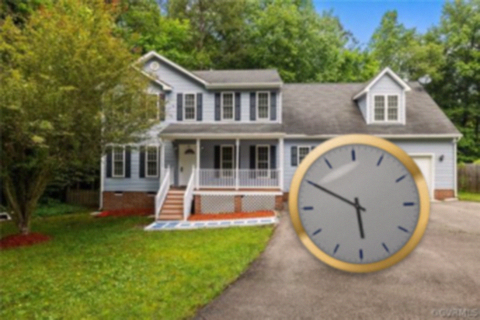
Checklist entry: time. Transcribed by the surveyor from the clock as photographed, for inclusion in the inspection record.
5:50
